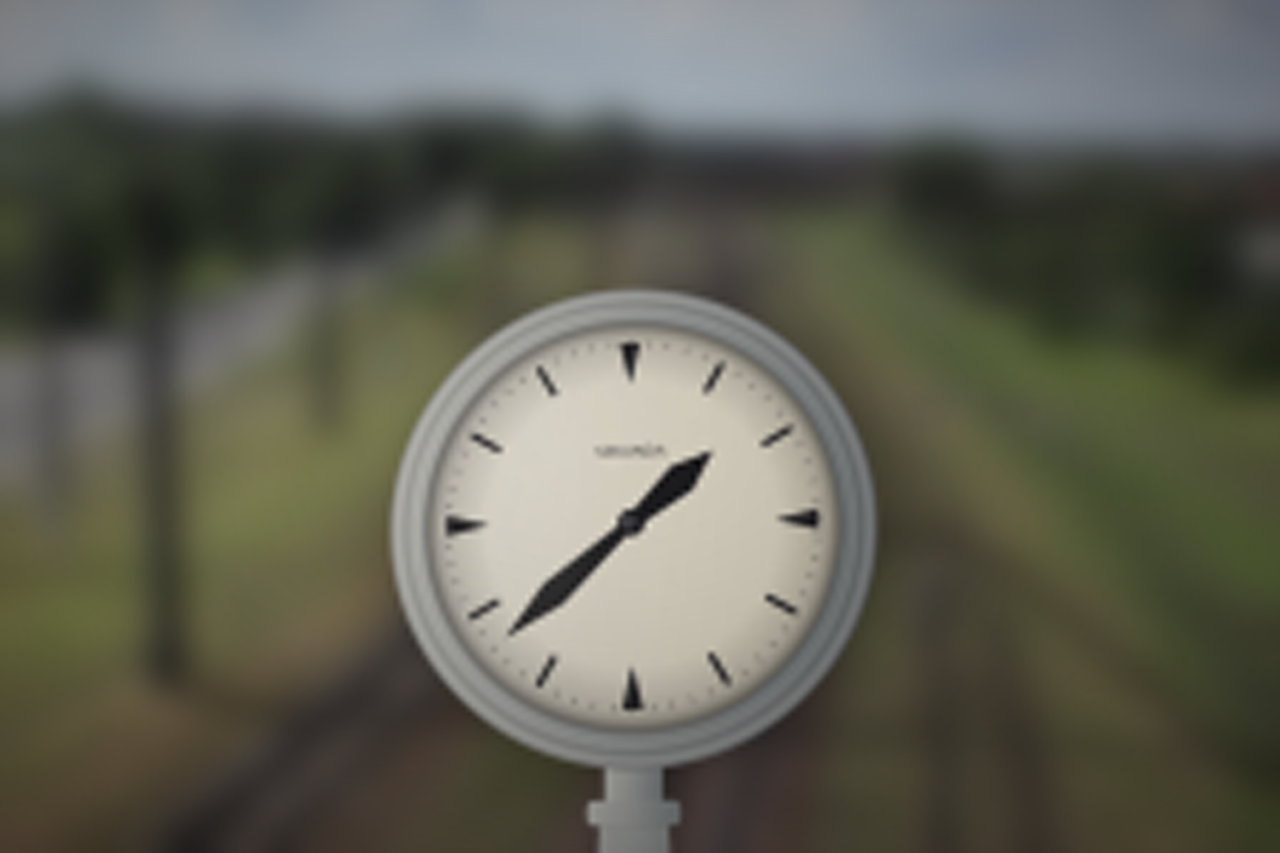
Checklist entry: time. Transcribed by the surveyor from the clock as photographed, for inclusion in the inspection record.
1:38
